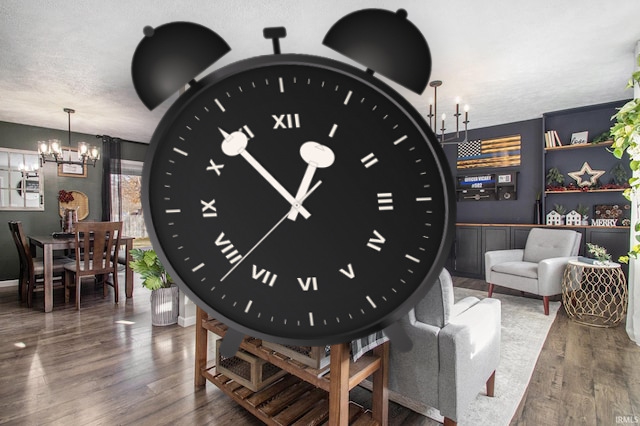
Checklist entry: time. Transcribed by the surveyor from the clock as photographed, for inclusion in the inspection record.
12:53:38
